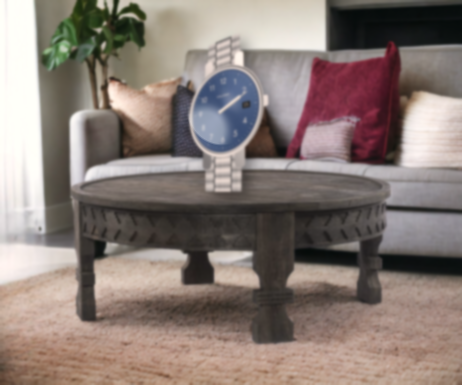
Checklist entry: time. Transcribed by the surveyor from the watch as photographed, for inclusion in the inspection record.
2:11
